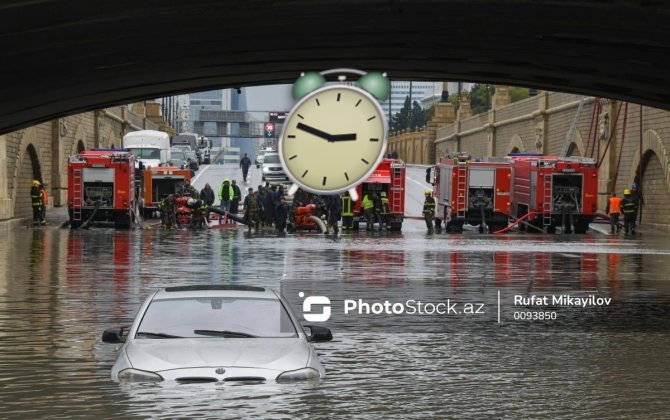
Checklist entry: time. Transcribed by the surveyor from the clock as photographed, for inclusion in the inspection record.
2:48
